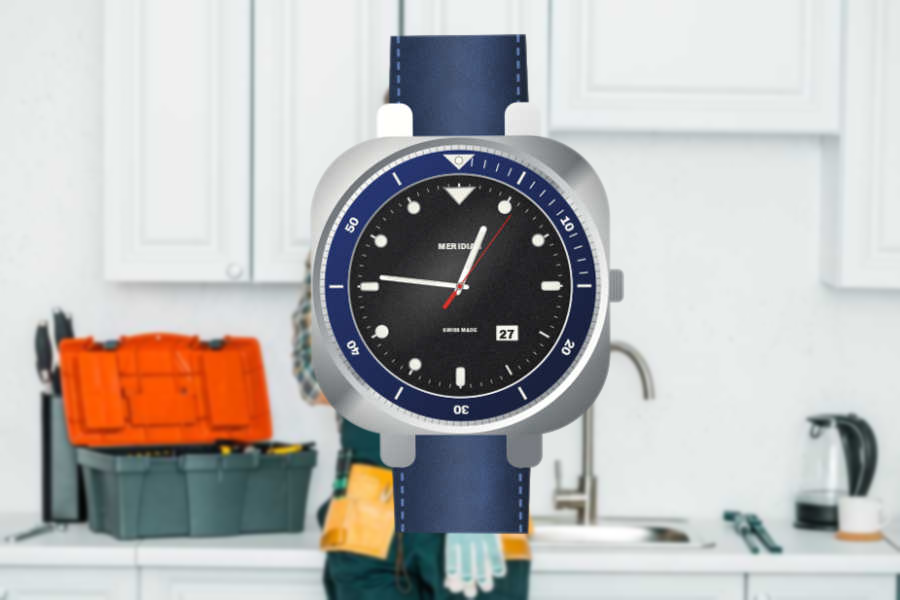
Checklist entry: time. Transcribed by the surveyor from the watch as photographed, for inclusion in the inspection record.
12:46:06
